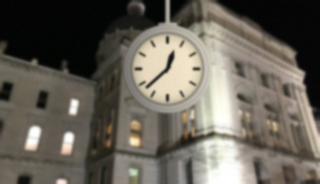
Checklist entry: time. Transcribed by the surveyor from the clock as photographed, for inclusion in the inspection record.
12:38
